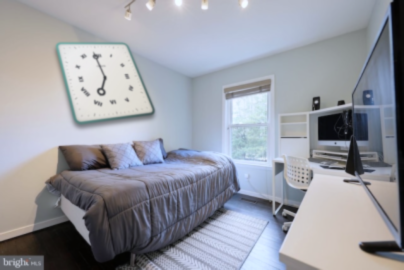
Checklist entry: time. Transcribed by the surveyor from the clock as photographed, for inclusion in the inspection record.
6:59
